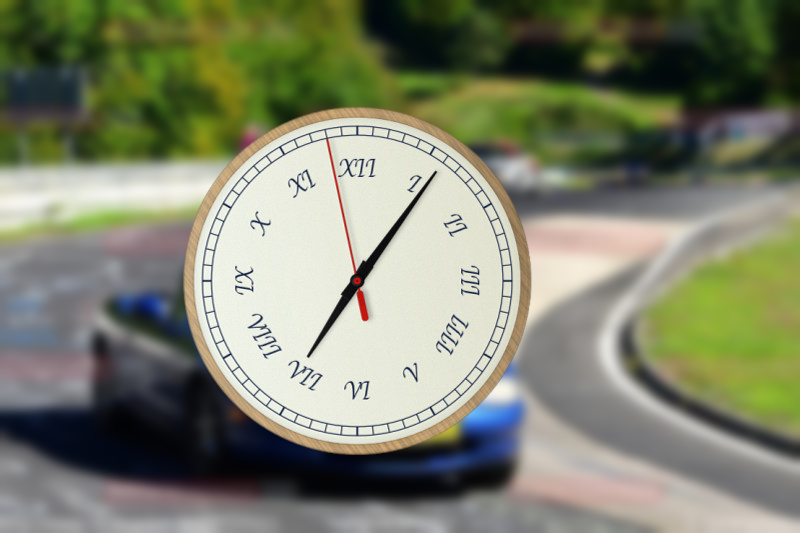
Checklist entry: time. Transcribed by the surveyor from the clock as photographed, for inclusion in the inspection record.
7:05:58
